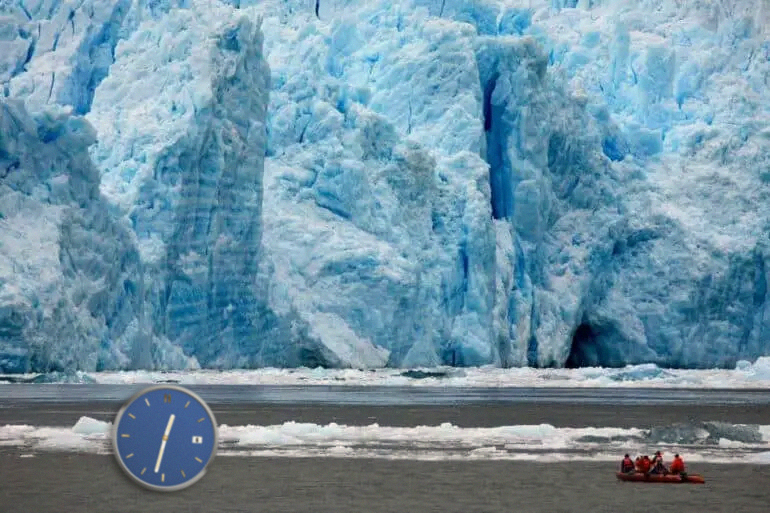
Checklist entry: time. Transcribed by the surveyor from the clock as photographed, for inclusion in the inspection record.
12:32
